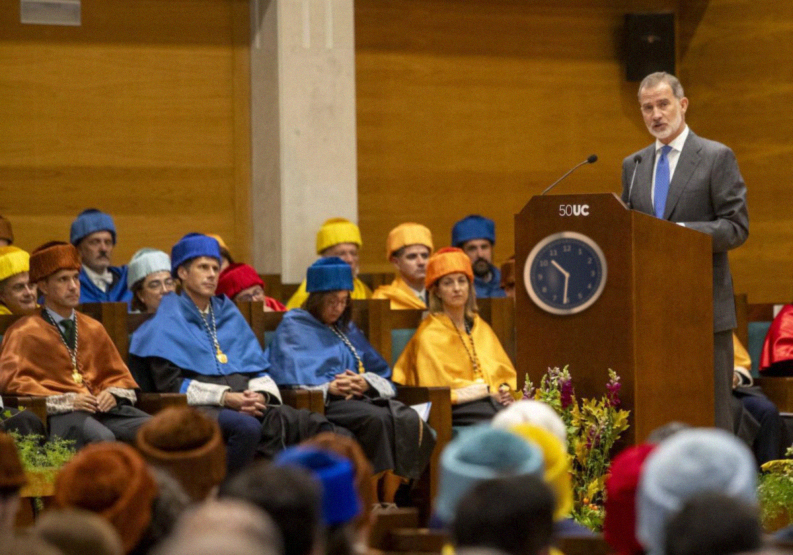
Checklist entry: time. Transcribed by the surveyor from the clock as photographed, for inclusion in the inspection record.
10:31
